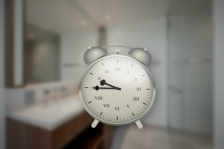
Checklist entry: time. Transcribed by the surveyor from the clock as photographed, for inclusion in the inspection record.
9:45
